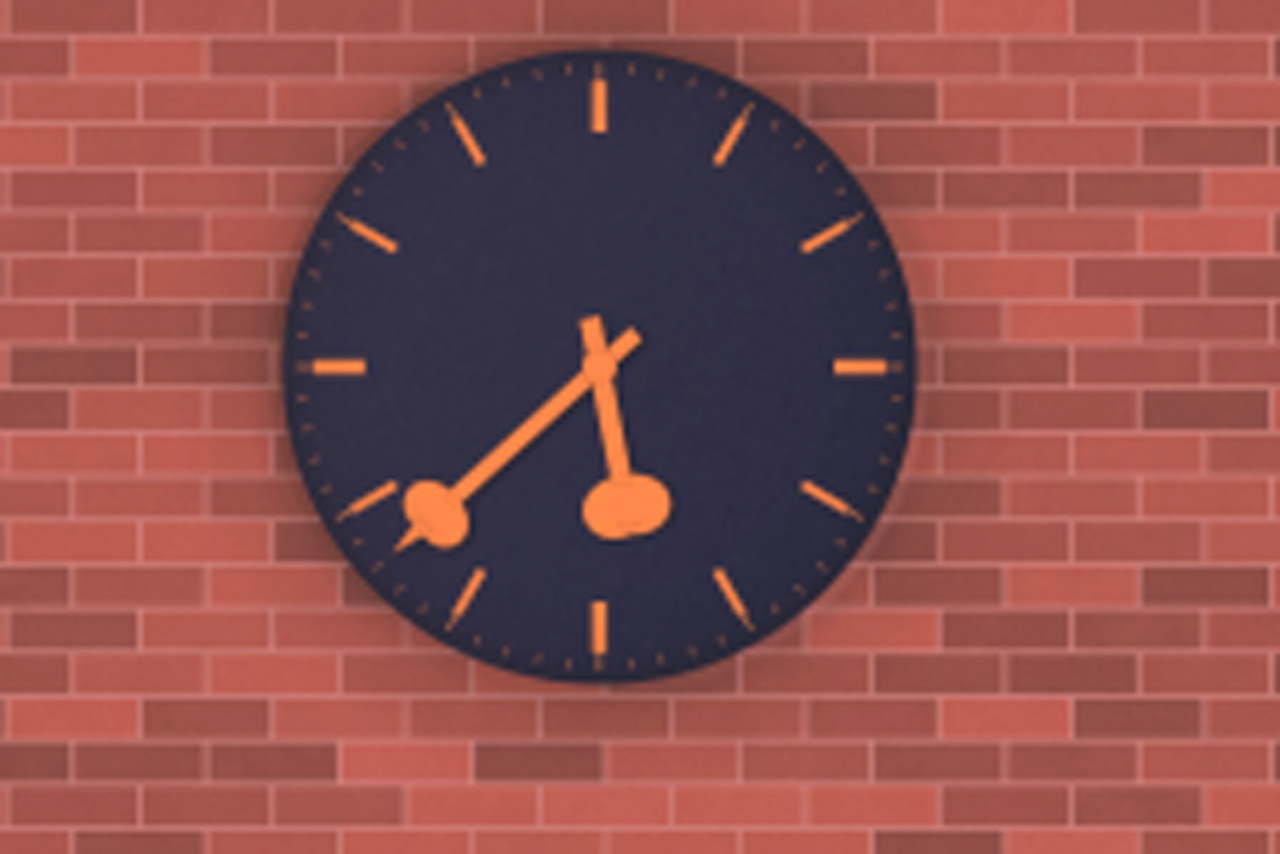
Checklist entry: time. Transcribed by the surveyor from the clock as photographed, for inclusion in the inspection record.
5:38
